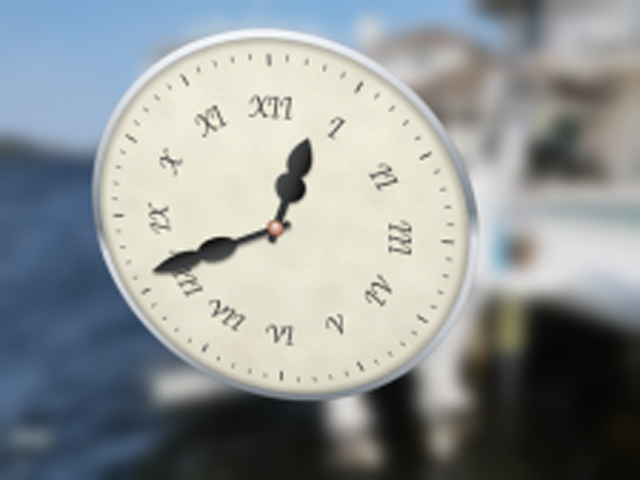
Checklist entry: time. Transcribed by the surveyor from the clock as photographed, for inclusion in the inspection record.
12:41
